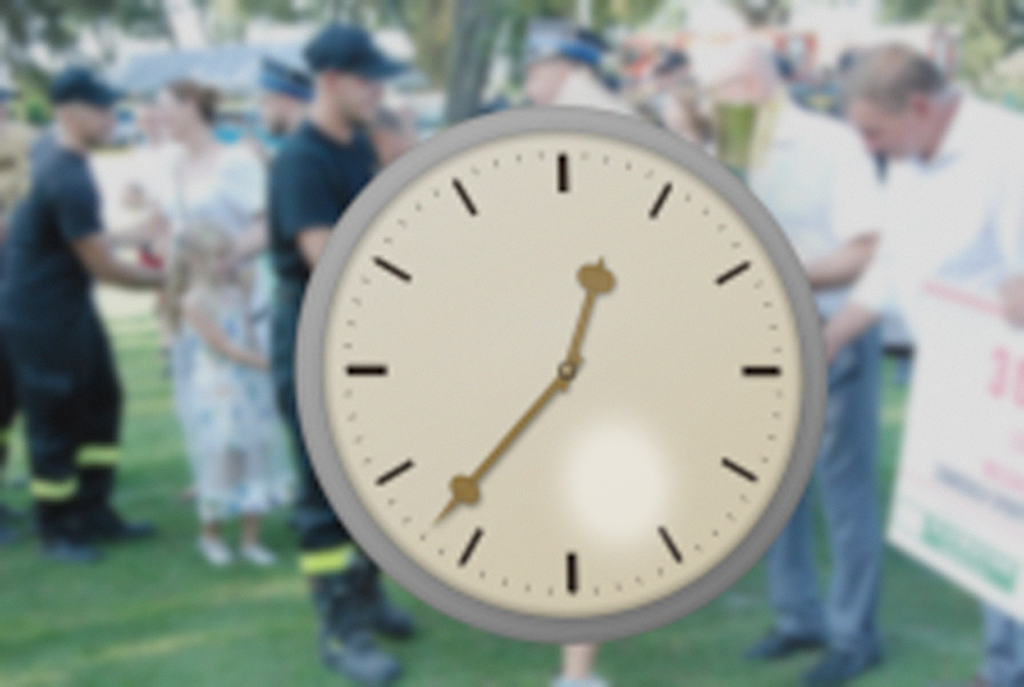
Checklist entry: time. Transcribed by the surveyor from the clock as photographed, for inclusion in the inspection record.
12:37
